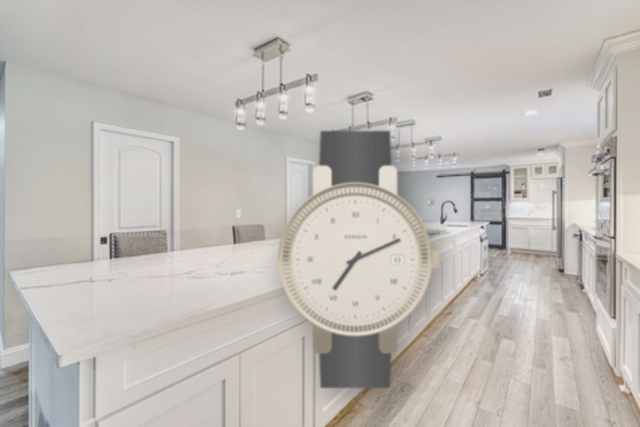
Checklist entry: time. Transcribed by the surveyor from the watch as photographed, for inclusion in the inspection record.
7:11
